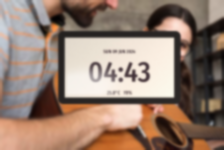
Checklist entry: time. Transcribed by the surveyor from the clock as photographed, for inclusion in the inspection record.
4:43
